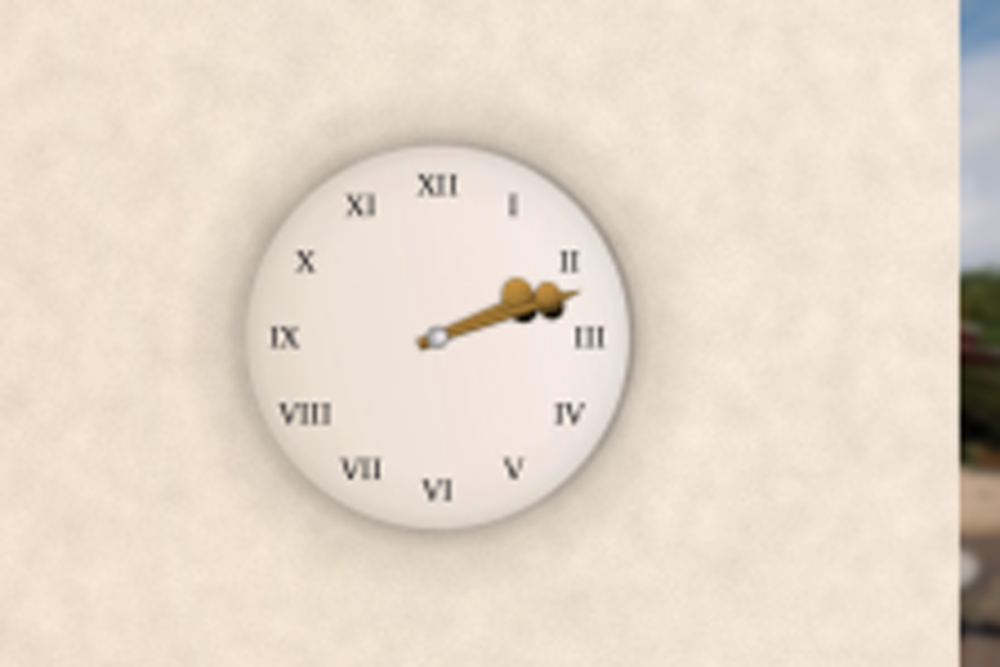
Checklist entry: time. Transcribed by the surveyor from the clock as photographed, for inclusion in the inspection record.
2:12
